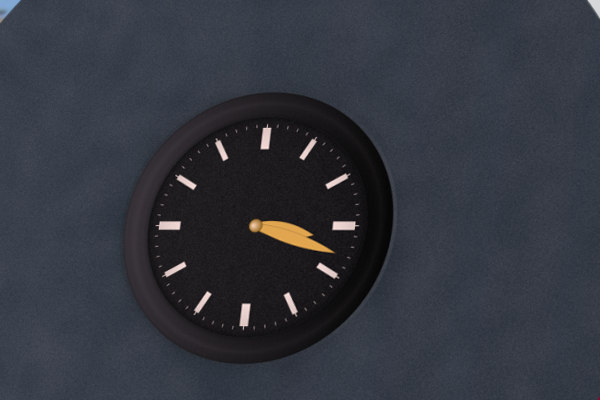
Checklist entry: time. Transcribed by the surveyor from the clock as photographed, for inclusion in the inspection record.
3:18
